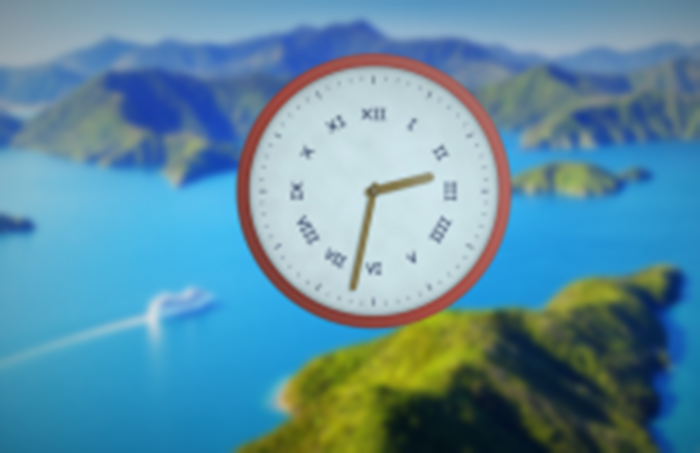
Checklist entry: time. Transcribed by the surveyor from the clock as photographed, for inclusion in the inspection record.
2:32
